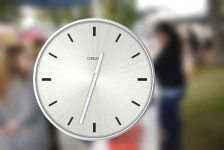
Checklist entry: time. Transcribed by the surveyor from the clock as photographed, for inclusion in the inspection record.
12:33
